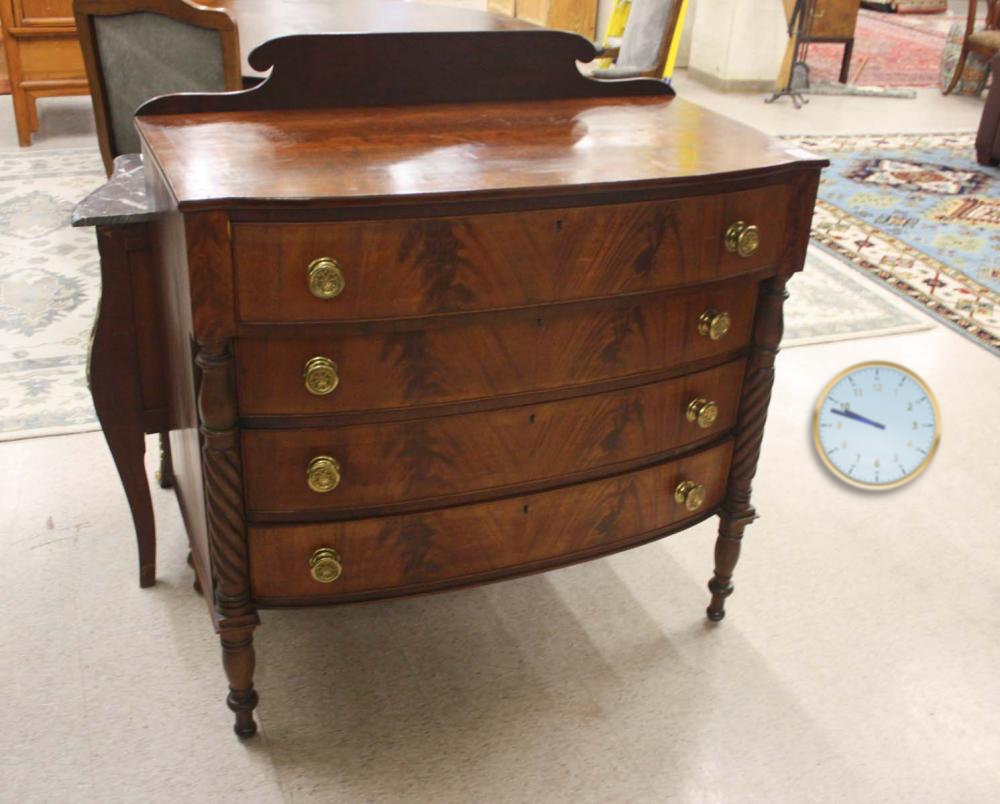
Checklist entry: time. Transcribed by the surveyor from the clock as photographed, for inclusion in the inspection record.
9:48
